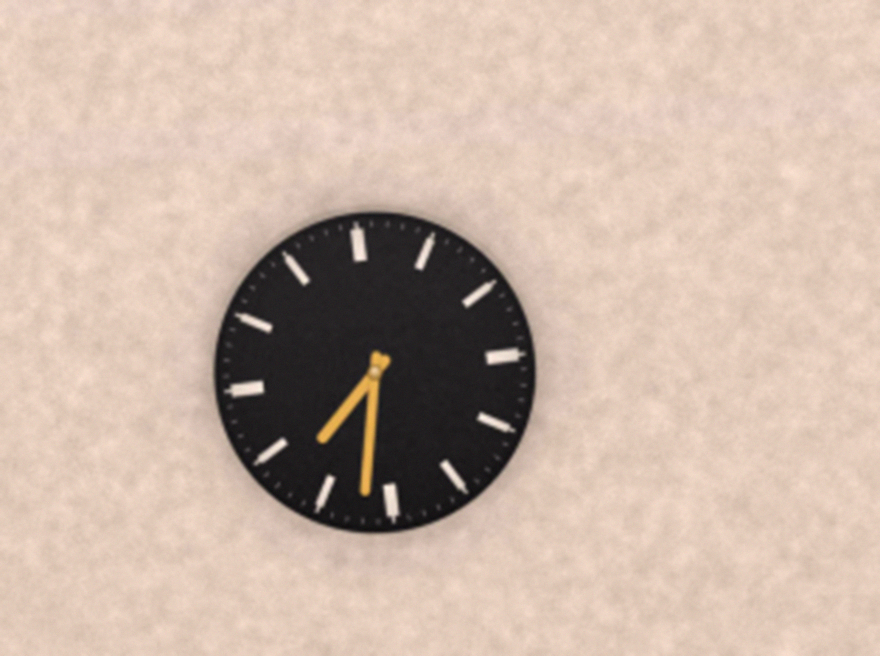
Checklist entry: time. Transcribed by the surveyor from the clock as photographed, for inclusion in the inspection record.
7:32
